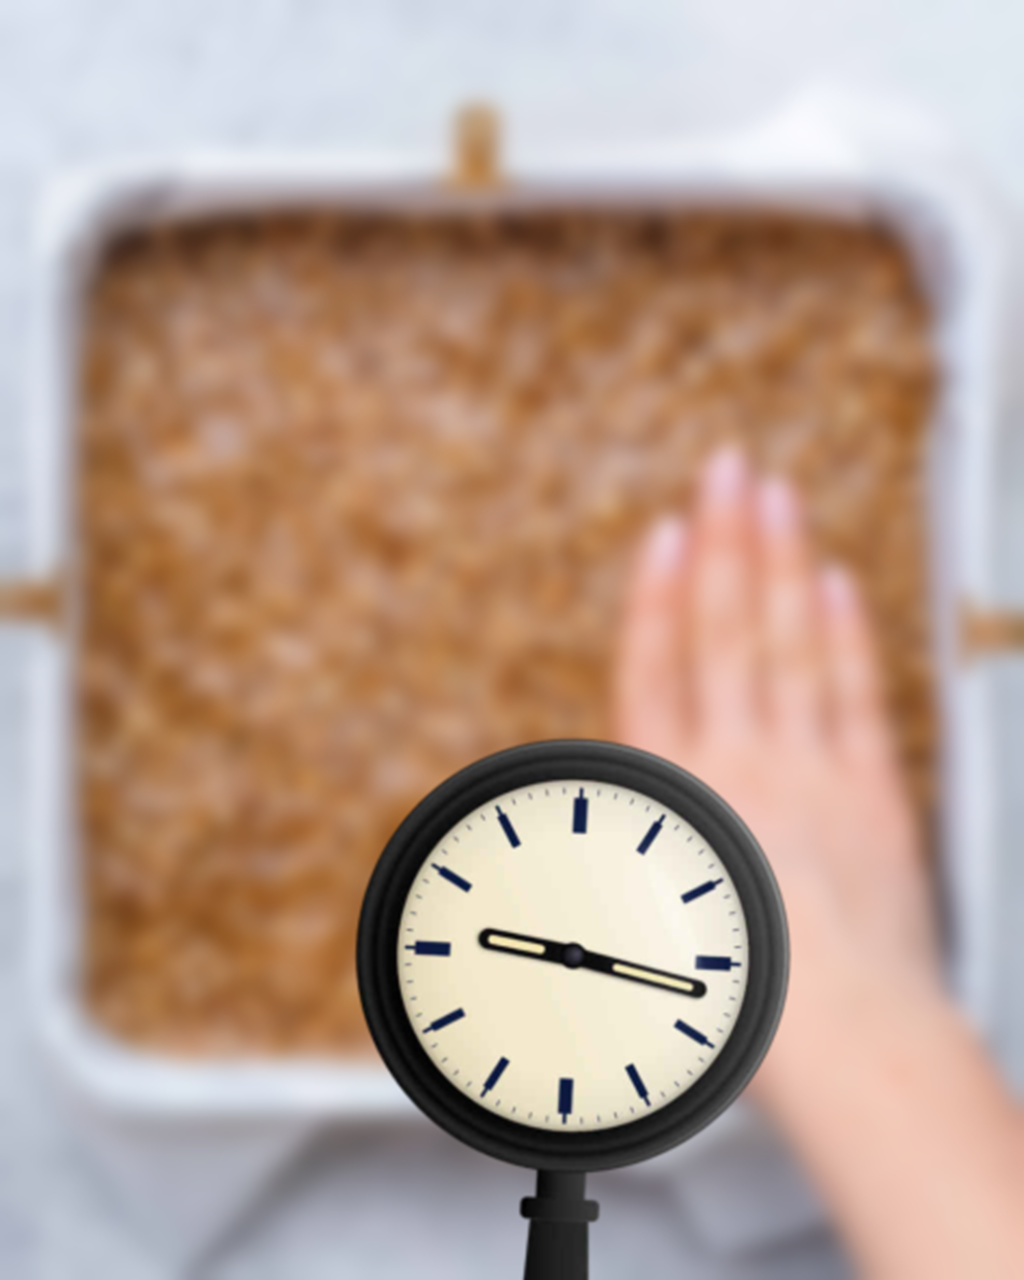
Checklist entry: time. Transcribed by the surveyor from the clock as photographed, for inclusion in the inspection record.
9:17
